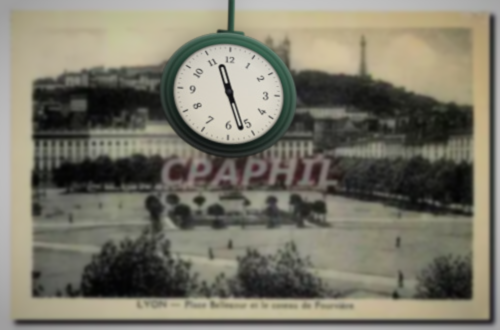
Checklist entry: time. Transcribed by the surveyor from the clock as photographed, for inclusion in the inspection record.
11:27
